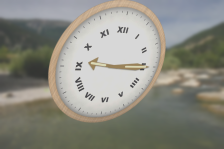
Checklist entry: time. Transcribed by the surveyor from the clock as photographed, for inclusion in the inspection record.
9:15
